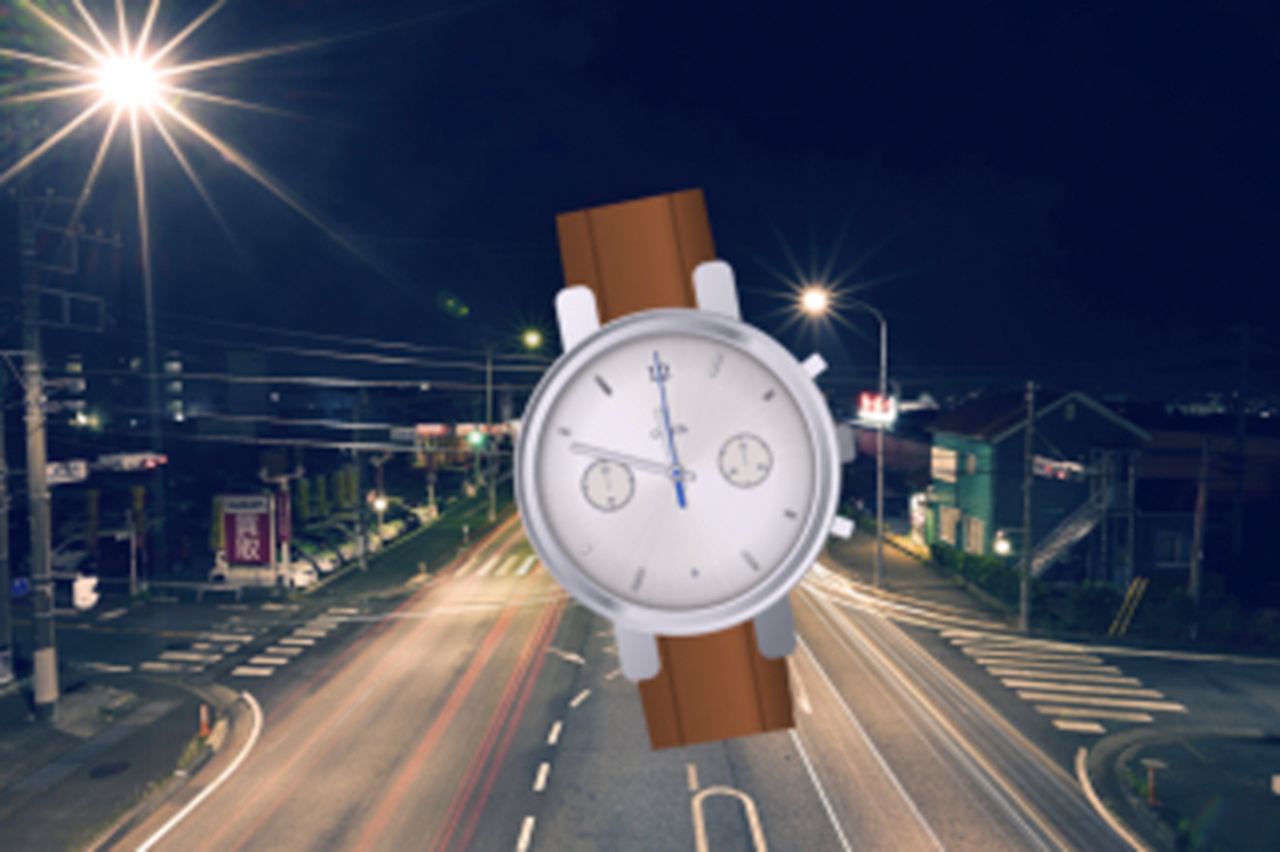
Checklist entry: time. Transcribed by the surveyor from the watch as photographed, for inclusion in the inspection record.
11:49
